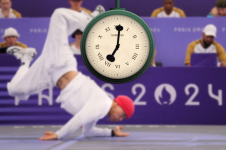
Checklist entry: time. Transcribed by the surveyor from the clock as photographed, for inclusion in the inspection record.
7:01
